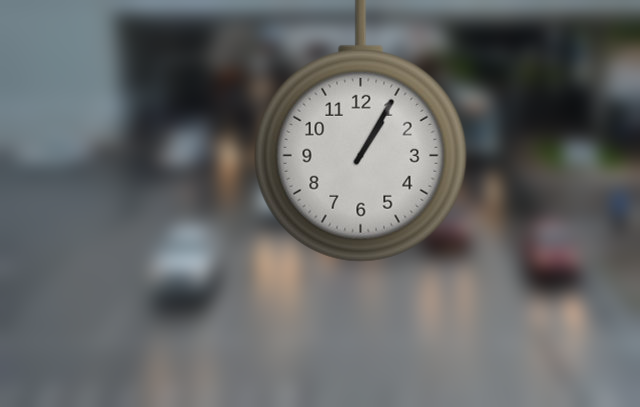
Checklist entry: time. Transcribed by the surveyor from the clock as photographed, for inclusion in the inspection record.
1:05
